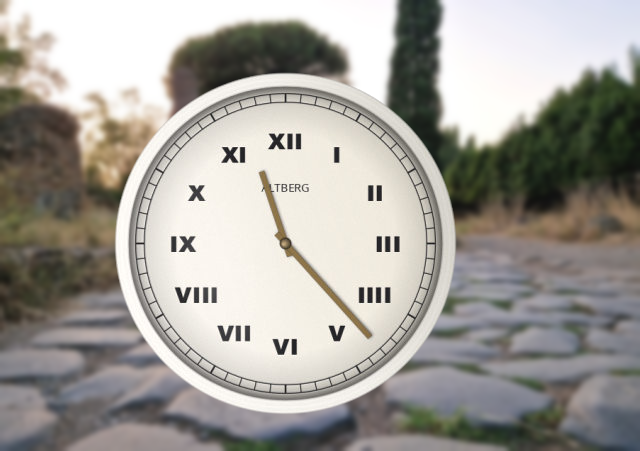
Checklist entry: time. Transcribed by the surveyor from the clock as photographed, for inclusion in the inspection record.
11:23
